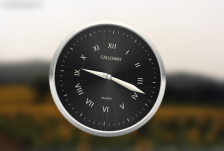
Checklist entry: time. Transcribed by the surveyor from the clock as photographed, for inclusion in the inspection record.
9:18
